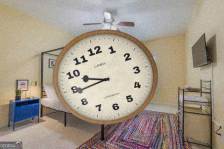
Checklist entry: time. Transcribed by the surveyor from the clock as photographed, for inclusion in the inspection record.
9:44
